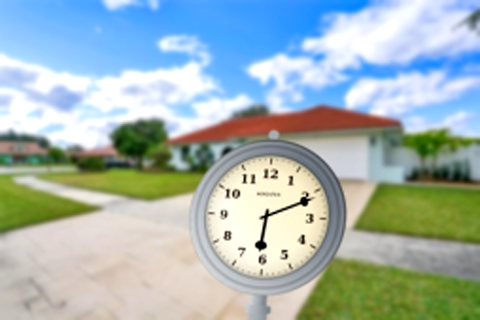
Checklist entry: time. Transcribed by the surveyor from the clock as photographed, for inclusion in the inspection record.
6:11
